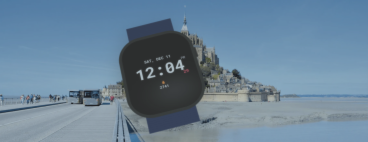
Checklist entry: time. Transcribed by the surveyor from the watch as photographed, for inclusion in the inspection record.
12:04
